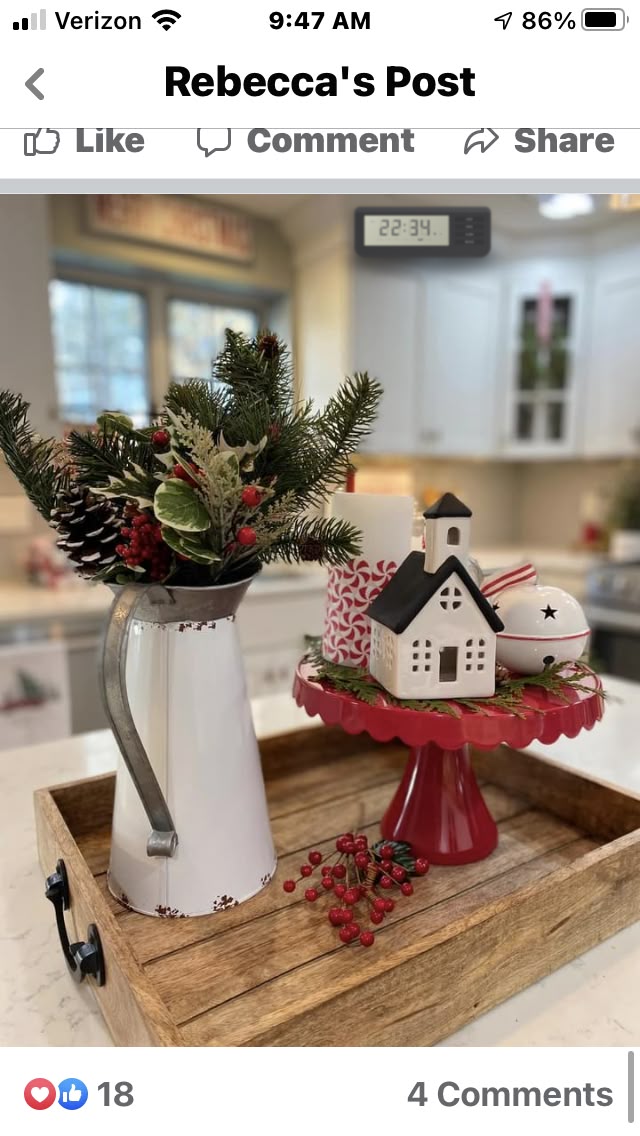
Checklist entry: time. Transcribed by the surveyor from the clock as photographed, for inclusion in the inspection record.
22:34
